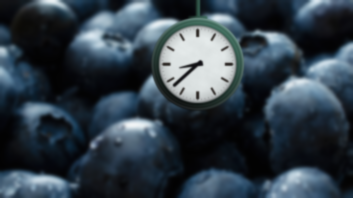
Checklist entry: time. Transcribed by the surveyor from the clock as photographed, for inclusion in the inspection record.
8:38
